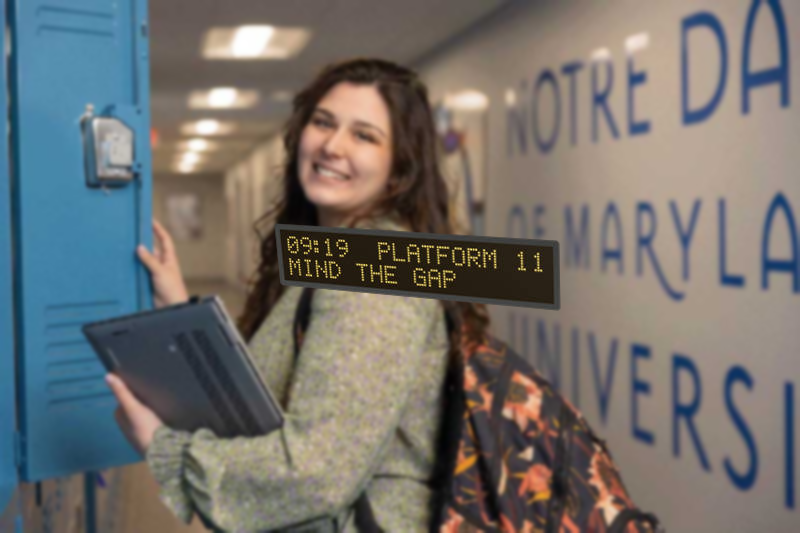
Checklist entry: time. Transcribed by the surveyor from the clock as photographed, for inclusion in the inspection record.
9:19
